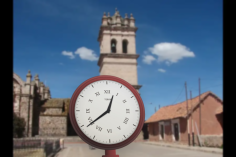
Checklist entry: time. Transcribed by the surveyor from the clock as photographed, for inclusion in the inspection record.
12:39
